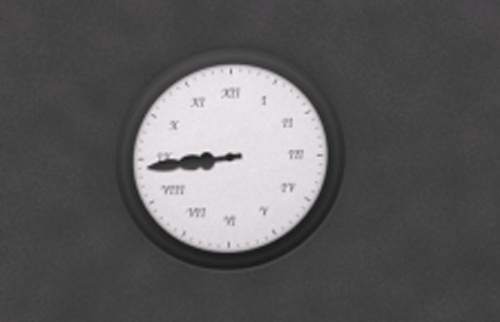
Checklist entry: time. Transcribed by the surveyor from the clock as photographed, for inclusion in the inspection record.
8:44
